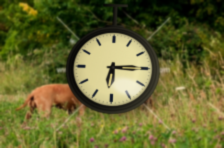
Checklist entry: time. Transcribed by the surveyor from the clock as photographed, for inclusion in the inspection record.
6:15
